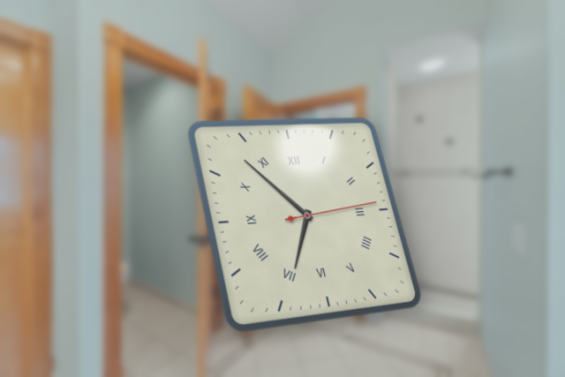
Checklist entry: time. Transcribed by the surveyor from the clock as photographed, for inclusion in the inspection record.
6:53:14
